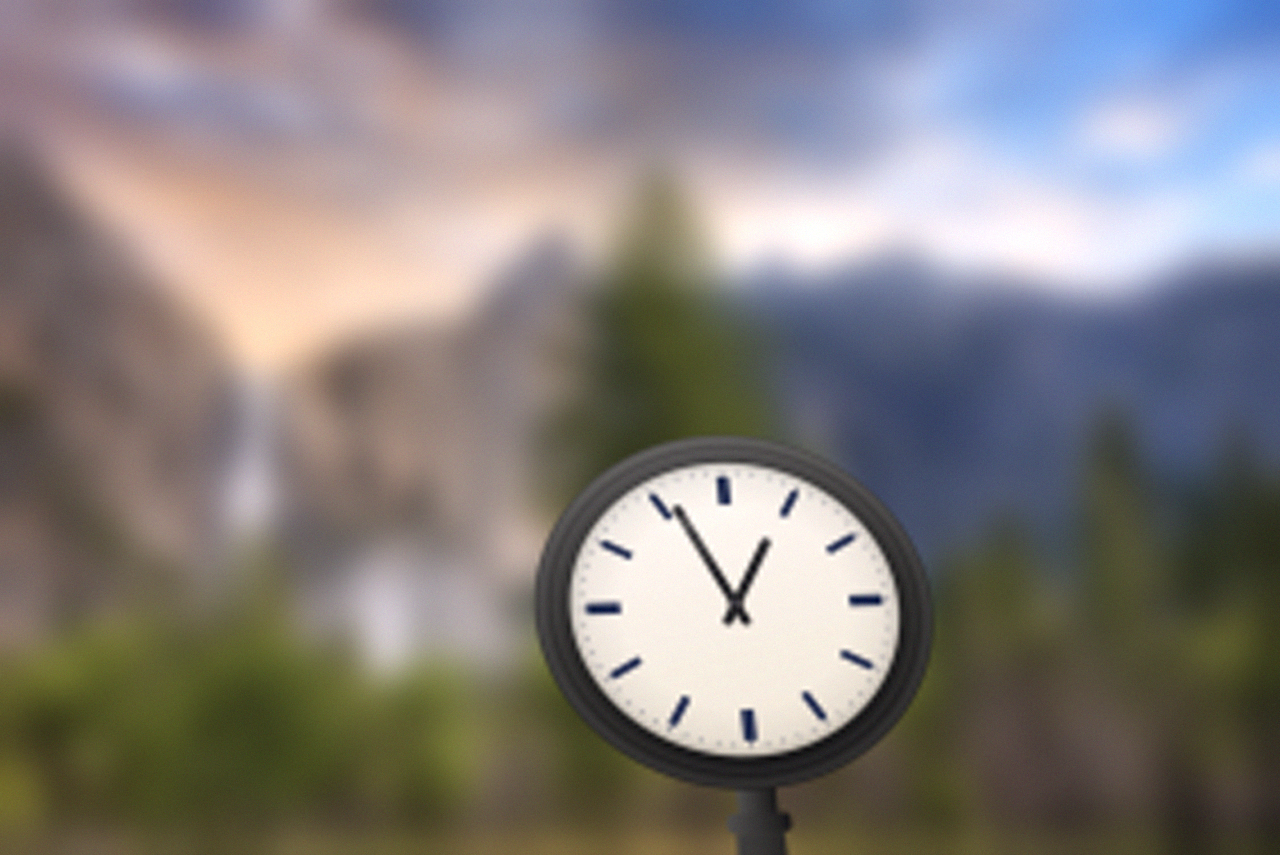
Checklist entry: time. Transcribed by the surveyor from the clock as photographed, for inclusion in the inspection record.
12:56
